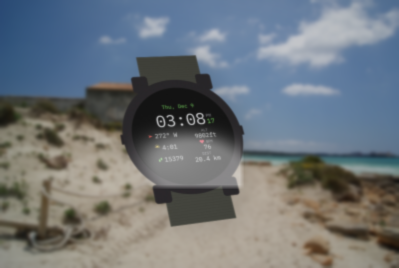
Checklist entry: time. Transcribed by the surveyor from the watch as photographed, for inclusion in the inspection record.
3:08
